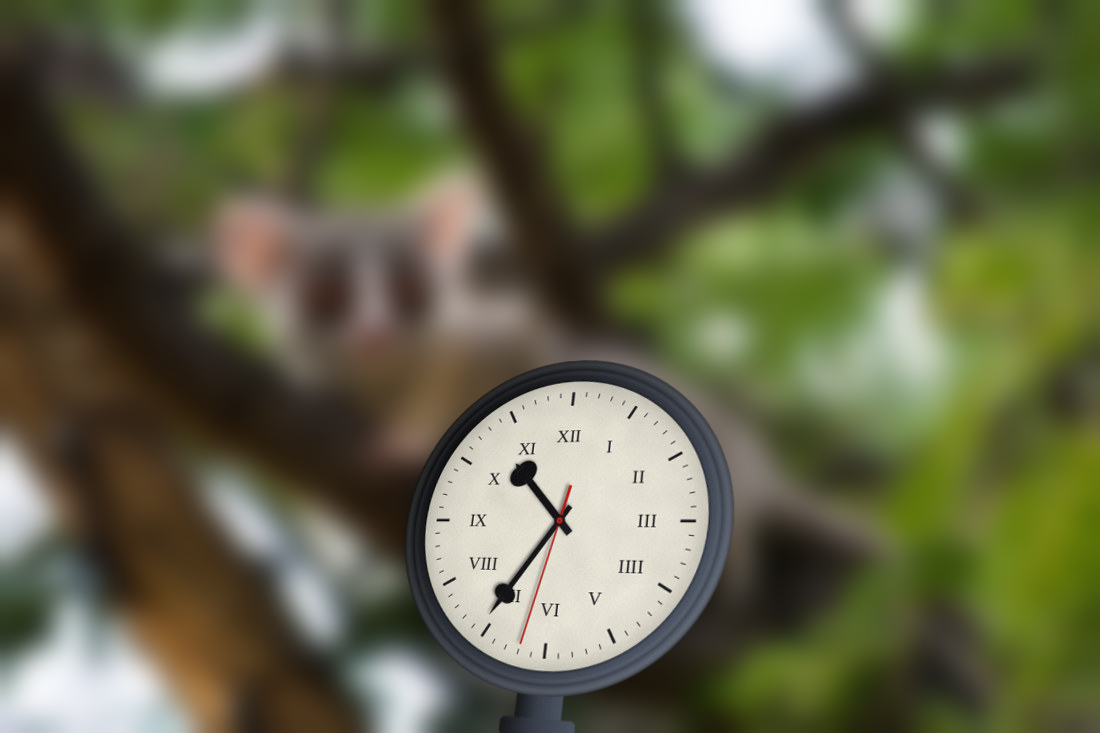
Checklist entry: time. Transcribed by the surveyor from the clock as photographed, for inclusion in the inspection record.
10:35:32
